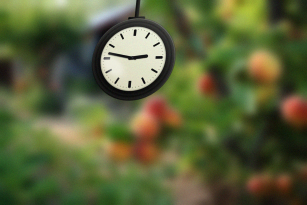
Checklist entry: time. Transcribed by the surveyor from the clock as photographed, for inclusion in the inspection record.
2:47
